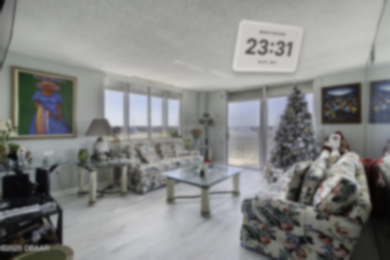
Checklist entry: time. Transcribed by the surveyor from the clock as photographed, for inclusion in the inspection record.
23:31
